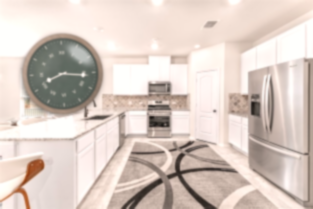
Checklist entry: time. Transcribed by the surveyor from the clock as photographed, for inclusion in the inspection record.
8:16
